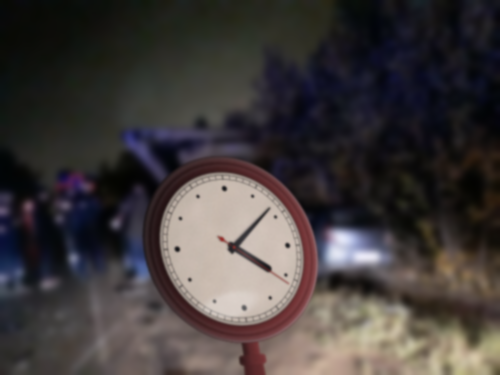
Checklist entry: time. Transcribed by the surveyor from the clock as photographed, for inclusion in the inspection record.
4:08:21
